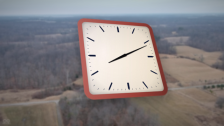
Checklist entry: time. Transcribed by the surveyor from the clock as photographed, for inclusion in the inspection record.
8:11
